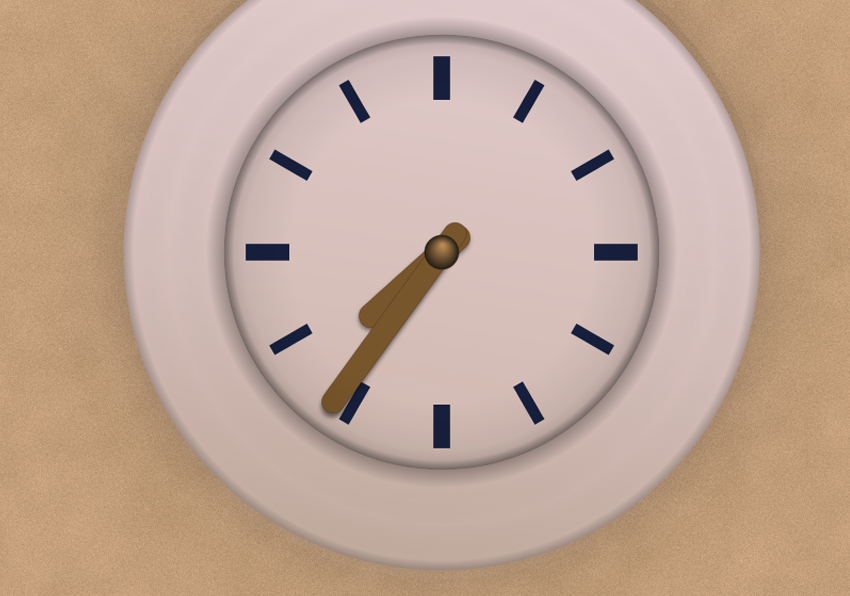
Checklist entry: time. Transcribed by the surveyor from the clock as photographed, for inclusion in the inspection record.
7:36
